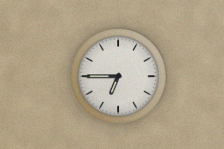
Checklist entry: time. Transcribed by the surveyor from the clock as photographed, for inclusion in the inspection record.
6:45
